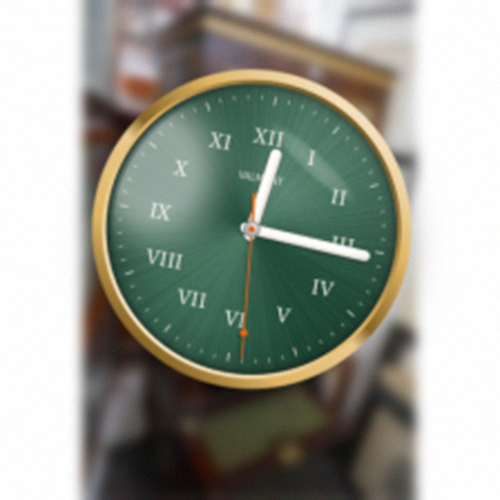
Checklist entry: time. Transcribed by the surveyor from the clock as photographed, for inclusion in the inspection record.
12:15:29
